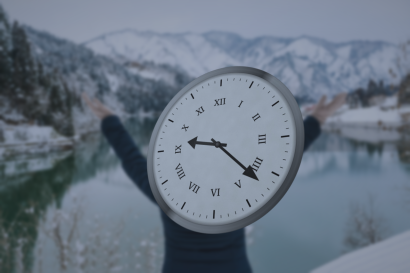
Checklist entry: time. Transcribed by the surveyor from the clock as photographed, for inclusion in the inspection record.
9:22
